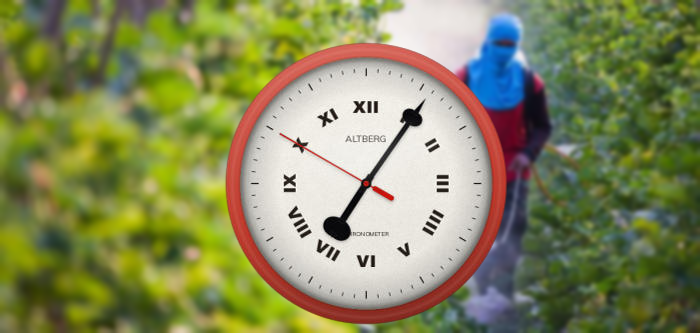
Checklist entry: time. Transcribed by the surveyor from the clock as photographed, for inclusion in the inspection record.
7:05:50
